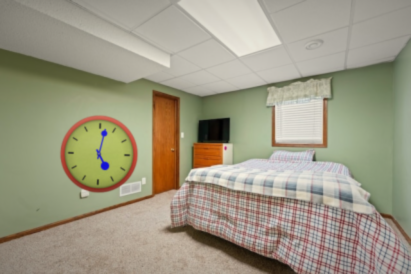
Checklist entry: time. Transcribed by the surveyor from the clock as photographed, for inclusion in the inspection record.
5:02
